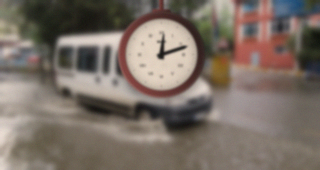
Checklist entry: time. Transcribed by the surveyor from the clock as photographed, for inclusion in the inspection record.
12:12
